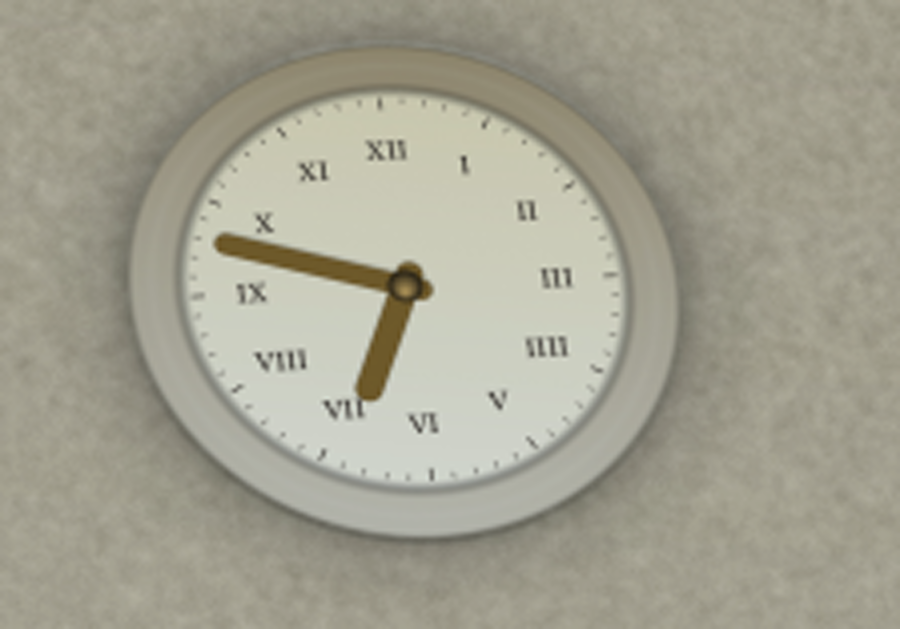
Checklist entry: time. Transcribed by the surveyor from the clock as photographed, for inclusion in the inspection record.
6:48
